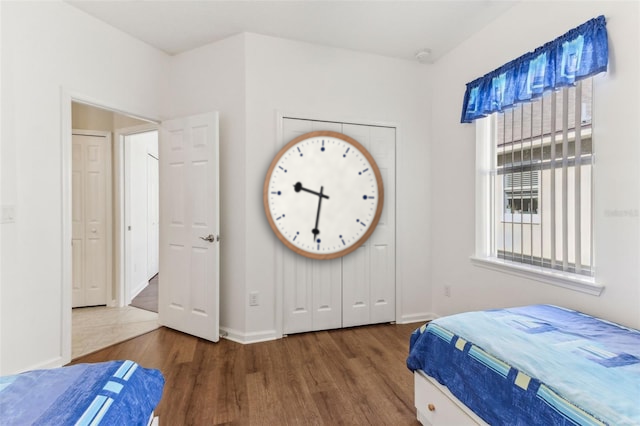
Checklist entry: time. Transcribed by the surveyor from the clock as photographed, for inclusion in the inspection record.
9:31
